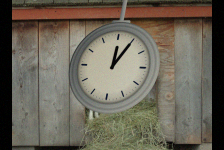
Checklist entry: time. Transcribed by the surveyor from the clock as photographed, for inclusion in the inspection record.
12:05
